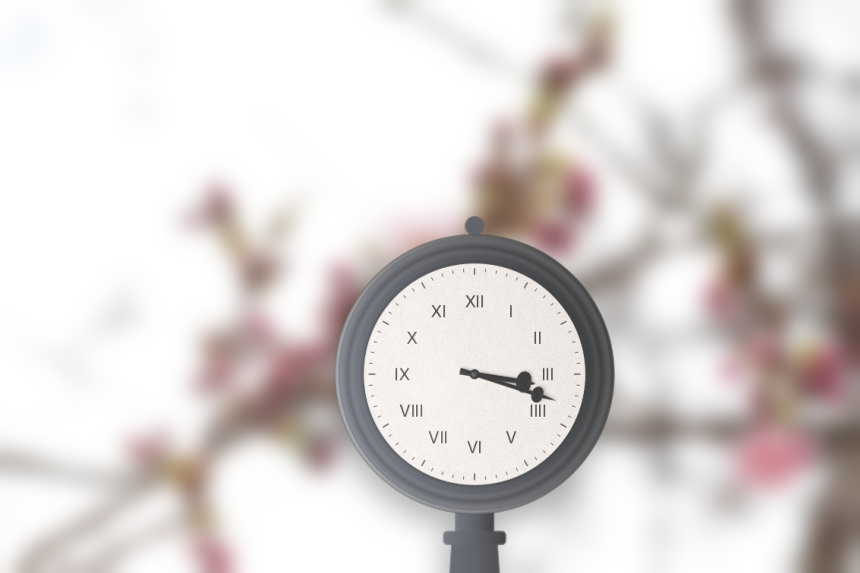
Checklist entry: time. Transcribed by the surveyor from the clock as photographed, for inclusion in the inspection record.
3:18
